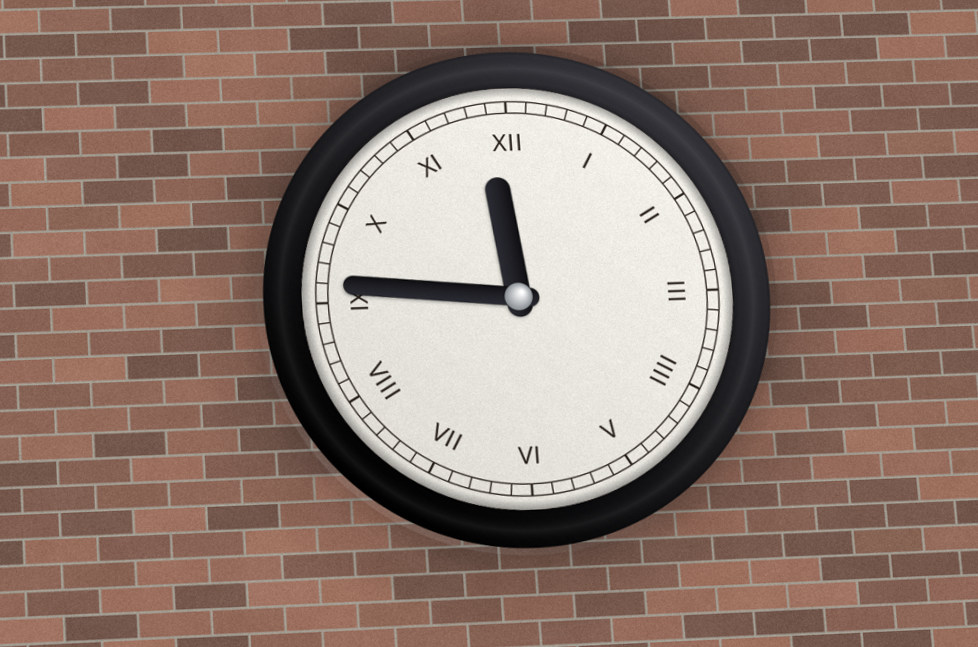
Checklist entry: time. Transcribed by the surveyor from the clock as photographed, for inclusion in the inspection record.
11:46
